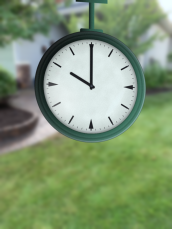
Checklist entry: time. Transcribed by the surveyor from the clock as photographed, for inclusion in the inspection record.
10:00
